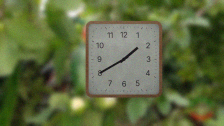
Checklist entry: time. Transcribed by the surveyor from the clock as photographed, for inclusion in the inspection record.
1:40
